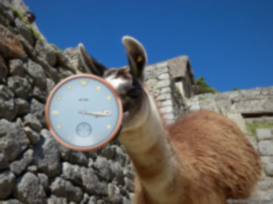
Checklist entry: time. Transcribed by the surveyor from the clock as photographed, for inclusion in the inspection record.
3:16
